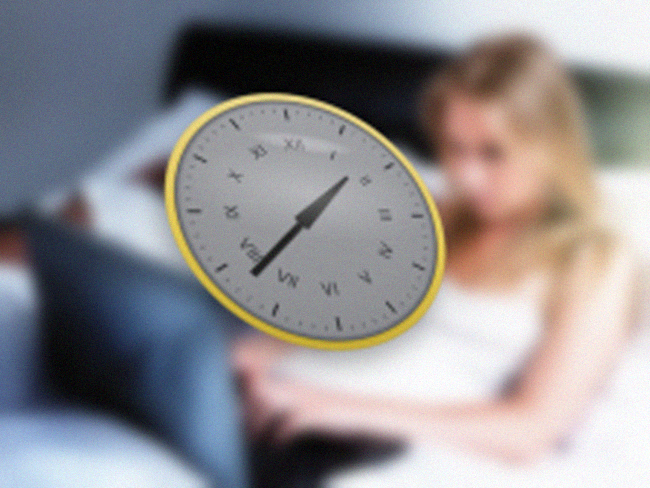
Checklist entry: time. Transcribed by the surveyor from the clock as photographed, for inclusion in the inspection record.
1:38
